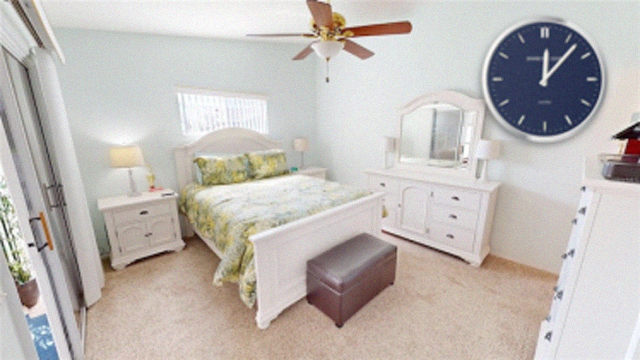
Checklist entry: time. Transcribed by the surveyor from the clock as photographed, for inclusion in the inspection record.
12:07
